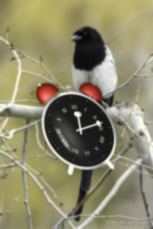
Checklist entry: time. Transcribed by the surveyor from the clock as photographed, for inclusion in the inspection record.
12:13
